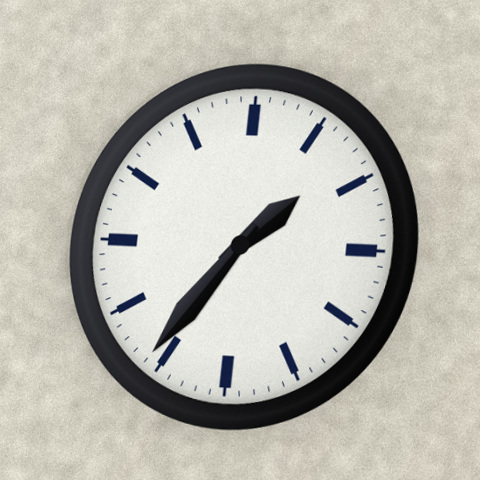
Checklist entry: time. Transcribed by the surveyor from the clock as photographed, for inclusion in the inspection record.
1:36
